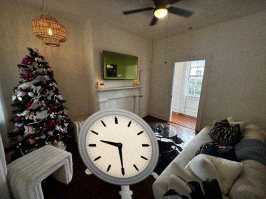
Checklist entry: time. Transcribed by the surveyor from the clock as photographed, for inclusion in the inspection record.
9:30
